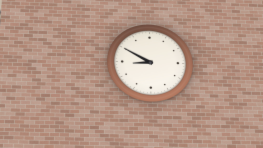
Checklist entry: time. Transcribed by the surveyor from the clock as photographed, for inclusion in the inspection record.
8:50
